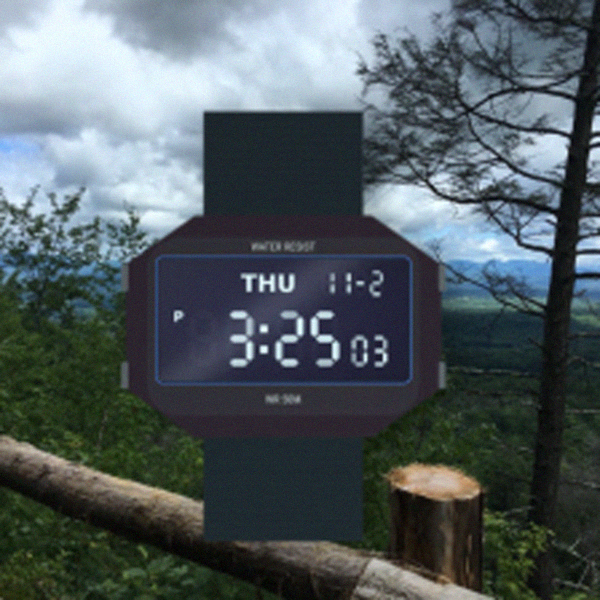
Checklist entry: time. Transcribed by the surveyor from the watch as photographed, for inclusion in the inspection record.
3:25:03
